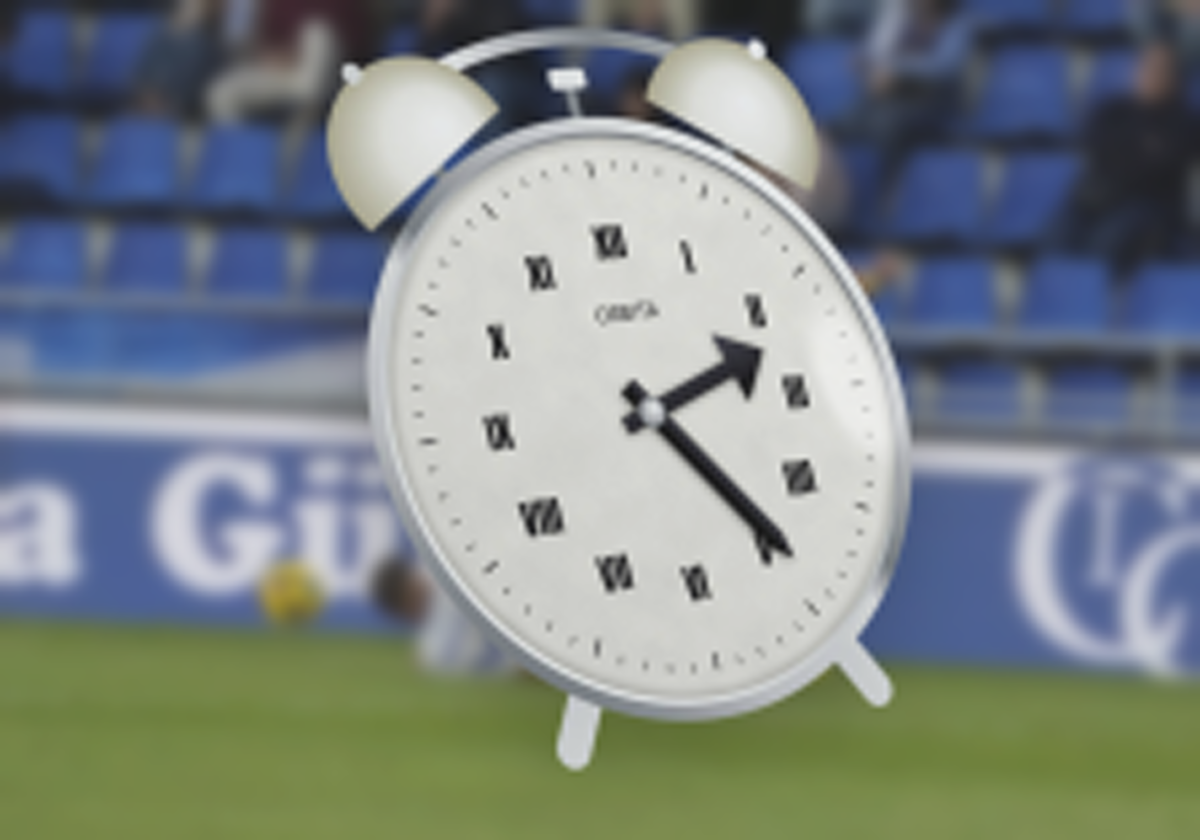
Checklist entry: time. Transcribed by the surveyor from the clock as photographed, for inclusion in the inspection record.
2:24
